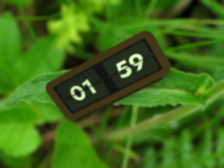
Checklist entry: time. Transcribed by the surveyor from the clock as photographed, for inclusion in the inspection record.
1:59
